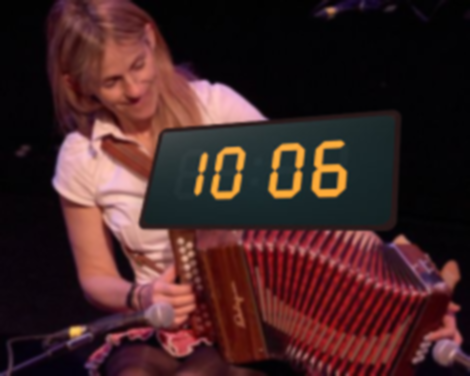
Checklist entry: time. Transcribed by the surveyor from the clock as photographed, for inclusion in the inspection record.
10:06
